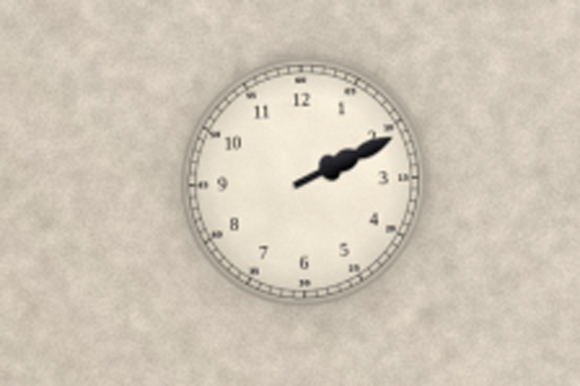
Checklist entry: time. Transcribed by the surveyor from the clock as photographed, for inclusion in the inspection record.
2:11
